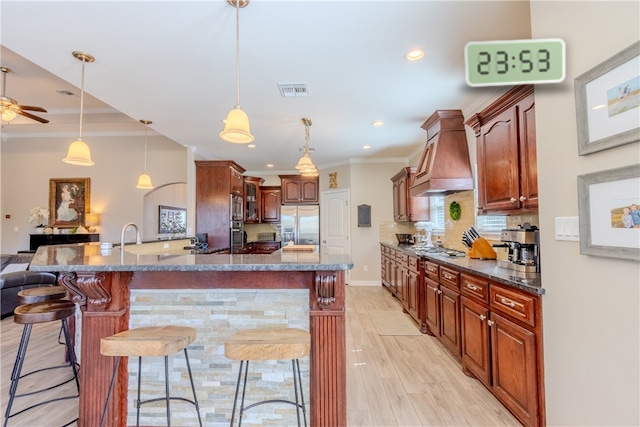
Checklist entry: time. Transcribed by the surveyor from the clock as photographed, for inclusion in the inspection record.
23:53
